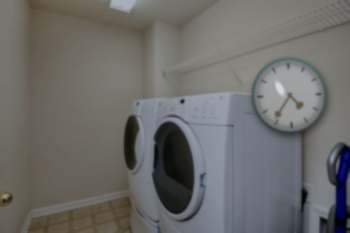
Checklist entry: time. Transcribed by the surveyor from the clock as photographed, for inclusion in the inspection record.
4:36
